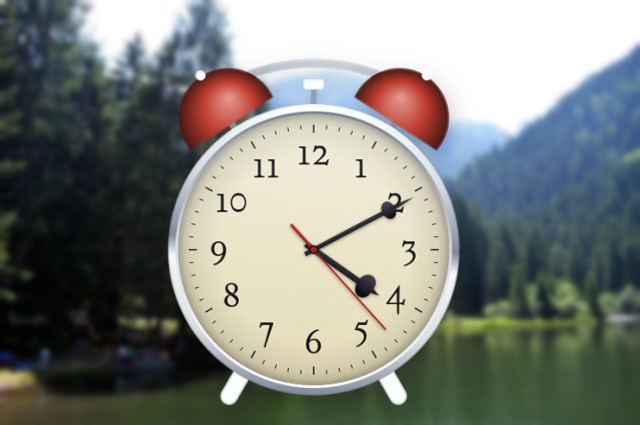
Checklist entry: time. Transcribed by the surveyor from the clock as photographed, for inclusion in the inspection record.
4:10:23
